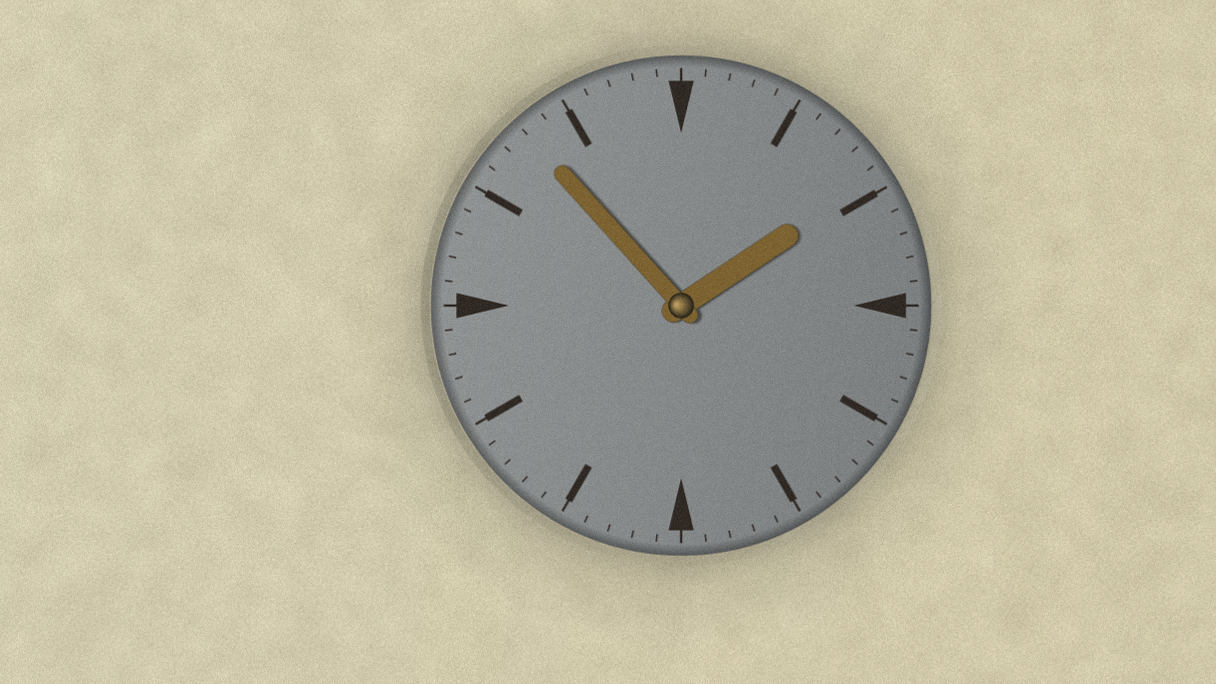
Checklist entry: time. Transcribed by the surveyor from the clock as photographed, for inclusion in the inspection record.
1:53
